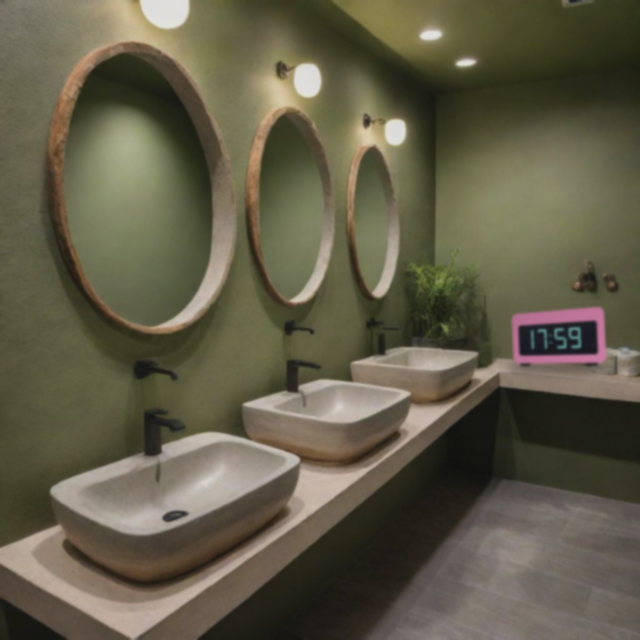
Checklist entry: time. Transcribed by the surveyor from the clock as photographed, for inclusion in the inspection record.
17:59
